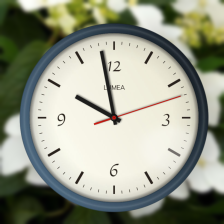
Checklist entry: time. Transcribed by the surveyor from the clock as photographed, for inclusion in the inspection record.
9:58:12
